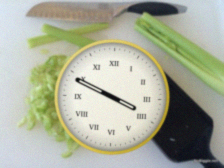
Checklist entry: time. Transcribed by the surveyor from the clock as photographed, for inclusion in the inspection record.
3:49
